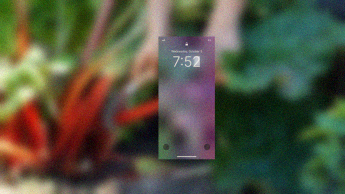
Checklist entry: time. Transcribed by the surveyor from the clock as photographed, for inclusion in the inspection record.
7:52
